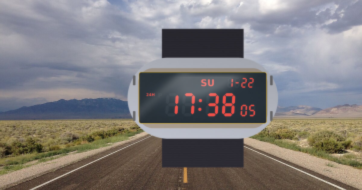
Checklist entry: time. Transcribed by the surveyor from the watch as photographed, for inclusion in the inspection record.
17:38:05
